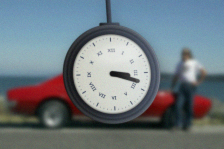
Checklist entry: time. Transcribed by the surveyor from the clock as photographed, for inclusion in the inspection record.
3:18
